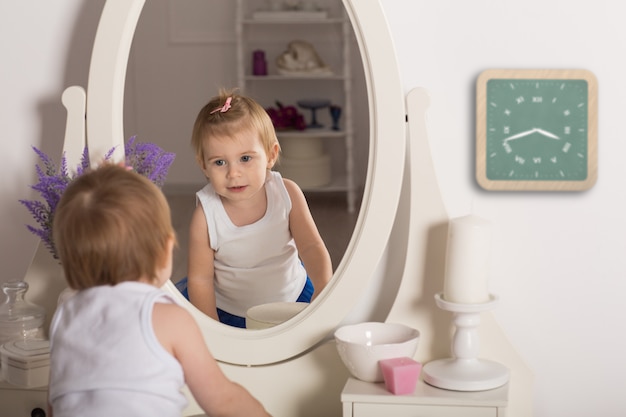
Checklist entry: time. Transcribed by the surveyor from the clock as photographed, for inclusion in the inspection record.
3:42
